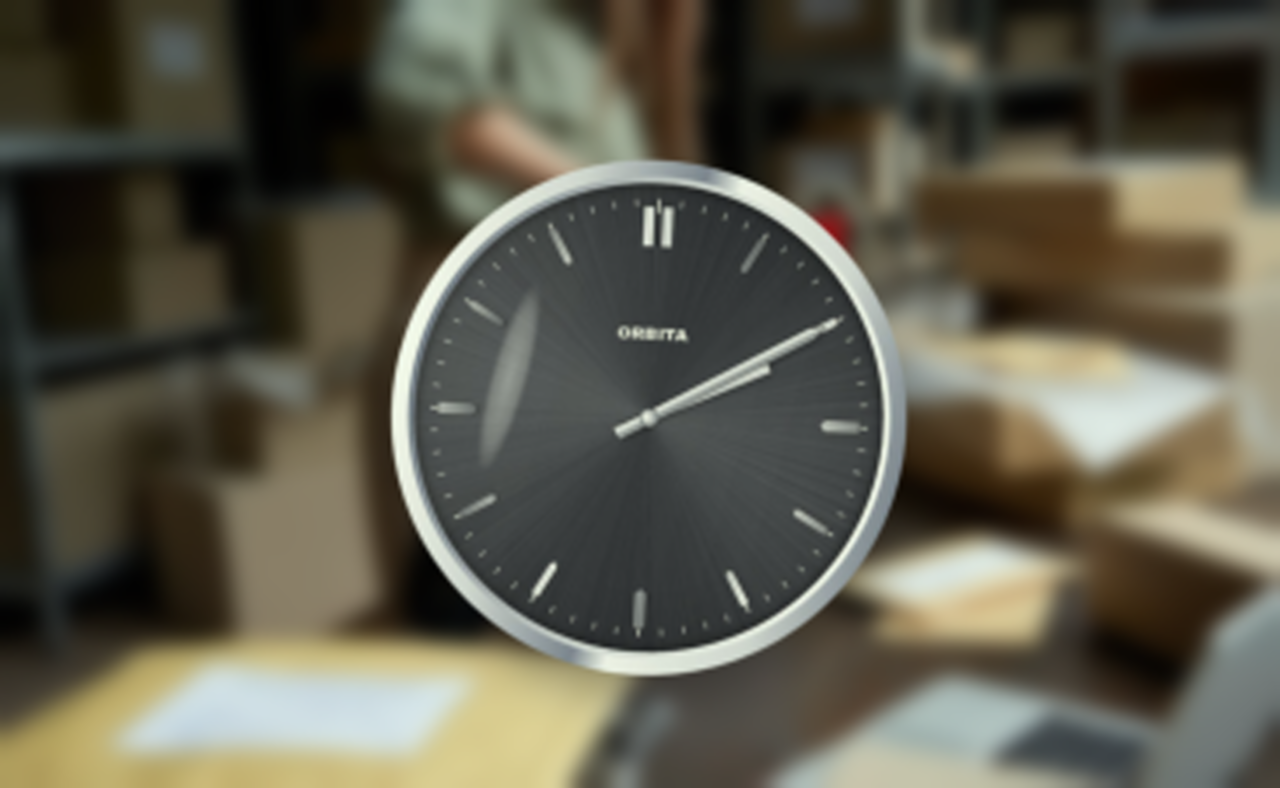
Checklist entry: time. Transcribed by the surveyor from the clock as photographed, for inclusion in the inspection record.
2:10
